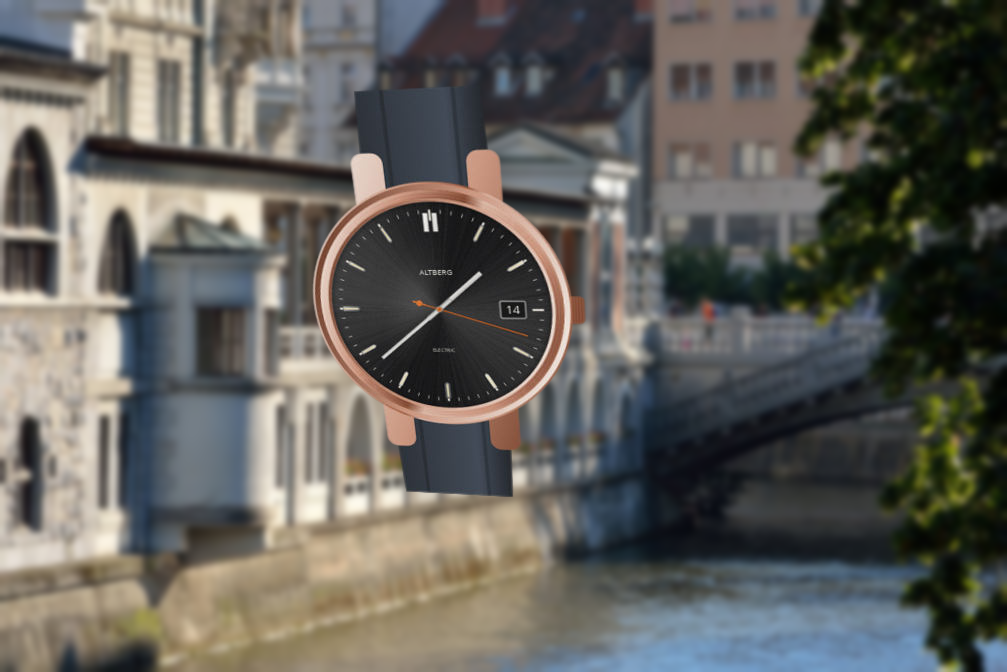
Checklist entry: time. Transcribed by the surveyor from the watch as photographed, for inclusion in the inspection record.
1:38:18
